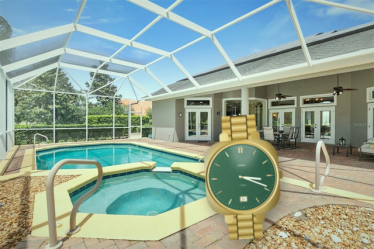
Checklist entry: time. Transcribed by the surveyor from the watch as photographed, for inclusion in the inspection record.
3:19
